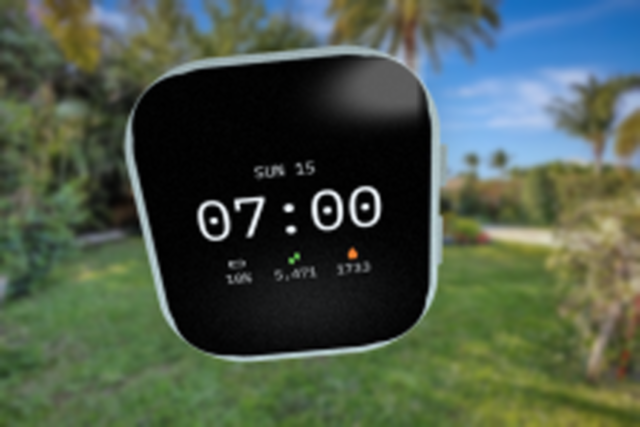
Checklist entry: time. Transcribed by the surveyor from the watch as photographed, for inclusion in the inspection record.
7:00
